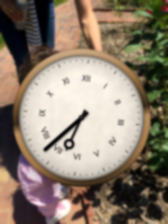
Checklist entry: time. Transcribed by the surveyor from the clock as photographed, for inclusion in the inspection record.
6:37
